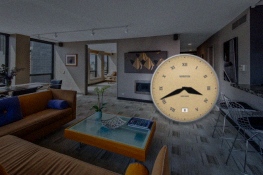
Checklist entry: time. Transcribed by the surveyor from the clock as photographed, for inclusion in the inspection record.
3:41
